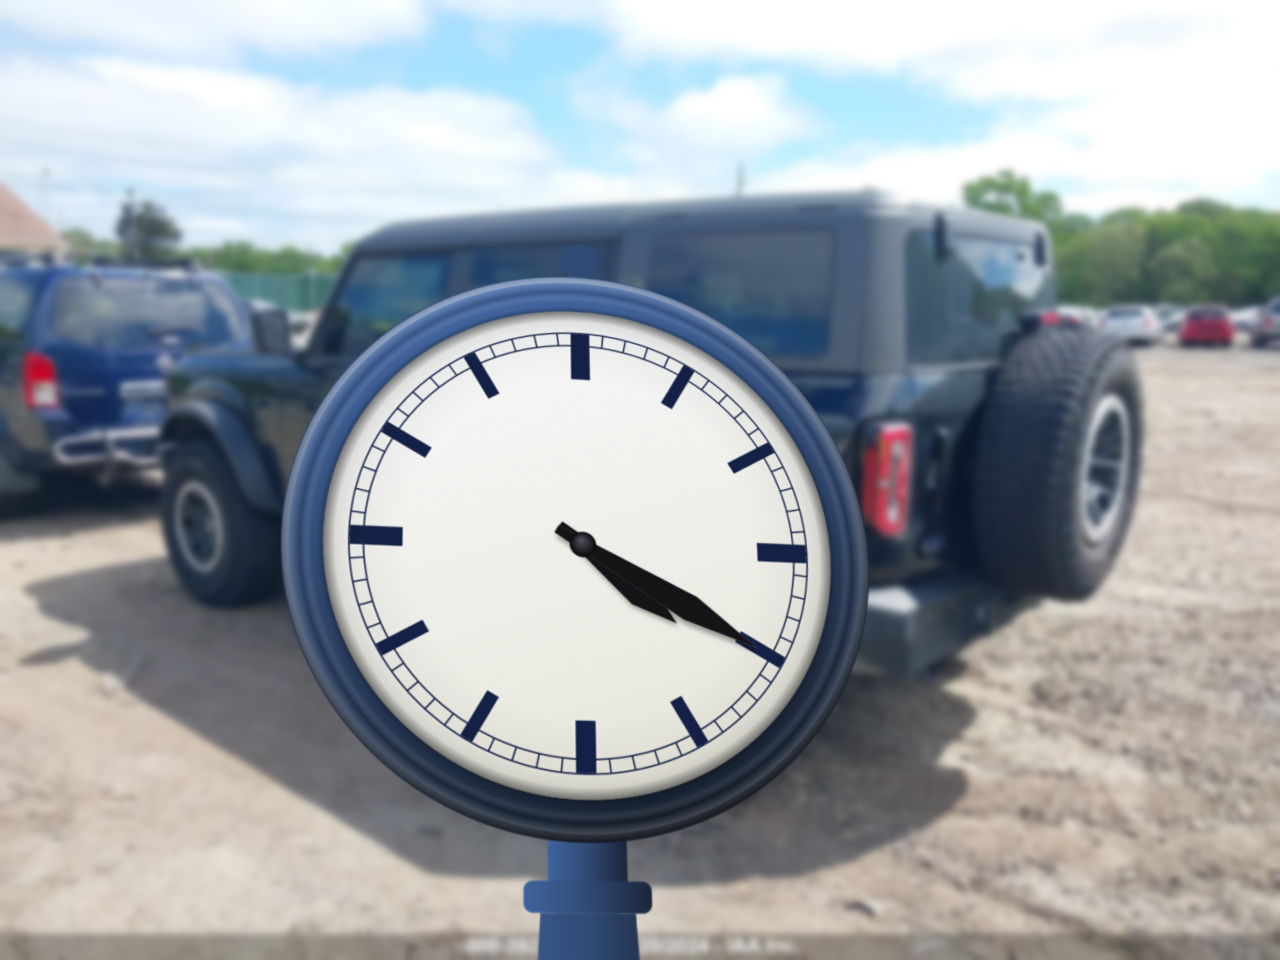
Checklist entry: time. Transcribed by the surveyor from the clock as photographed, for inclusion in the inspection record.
4:20
